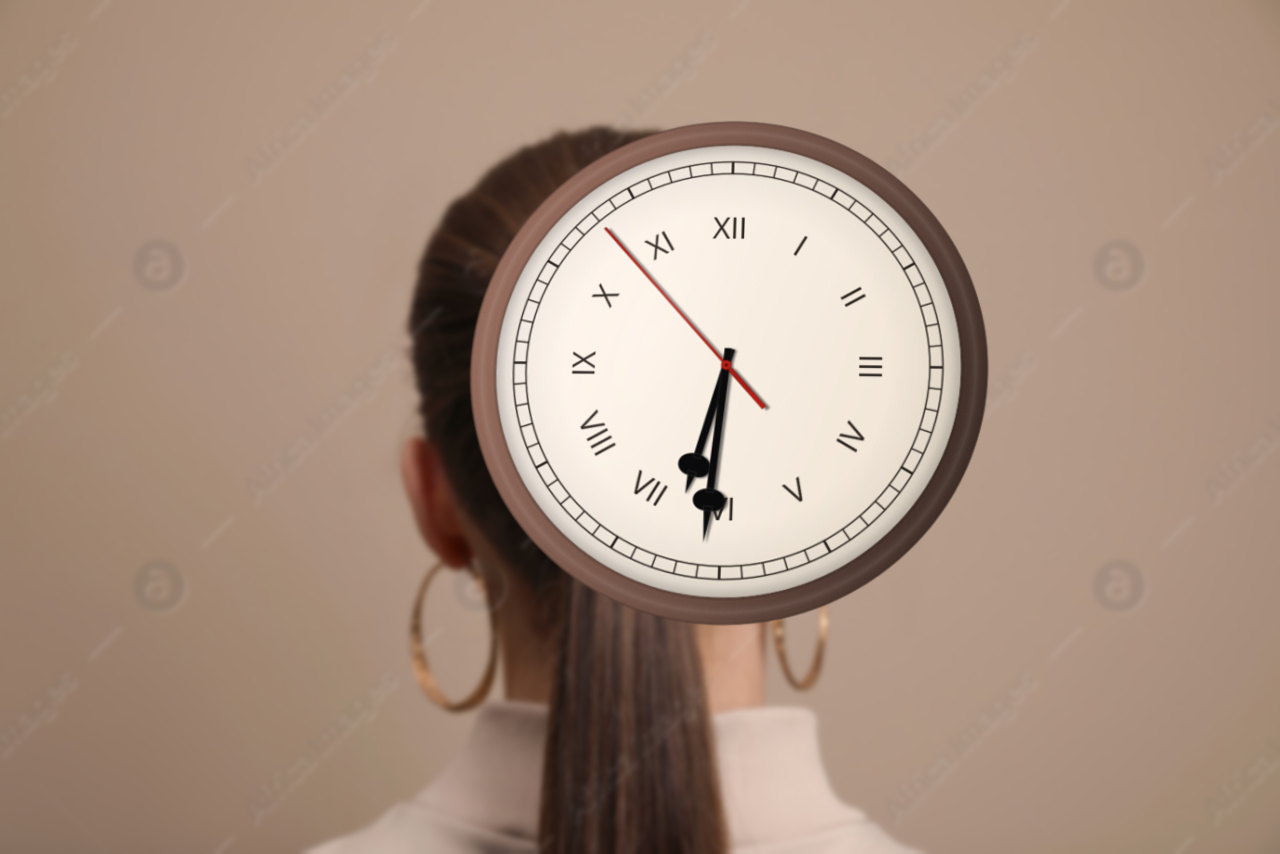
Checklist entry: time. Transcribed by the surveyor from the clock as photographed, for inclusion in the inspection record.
6:30:53
